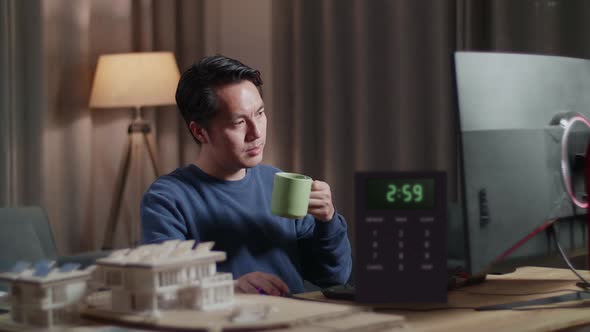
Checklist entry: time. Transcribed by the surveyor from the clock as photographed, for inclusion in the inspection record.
2:59
